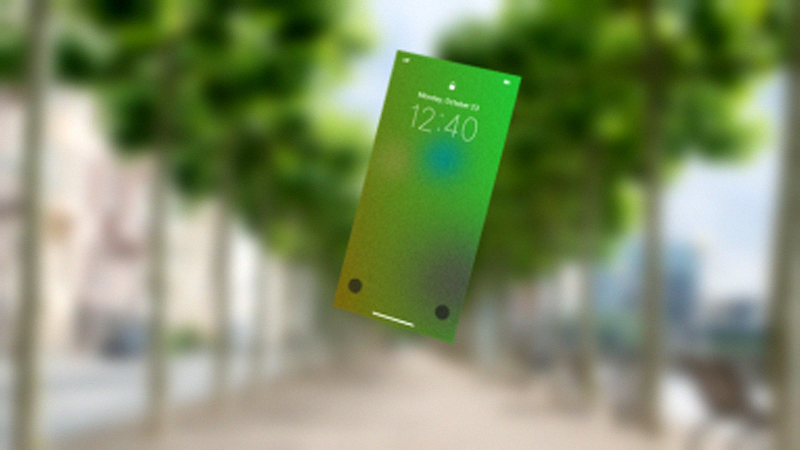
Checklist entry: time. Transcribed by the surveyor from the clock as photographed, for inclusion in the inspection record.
12:40
